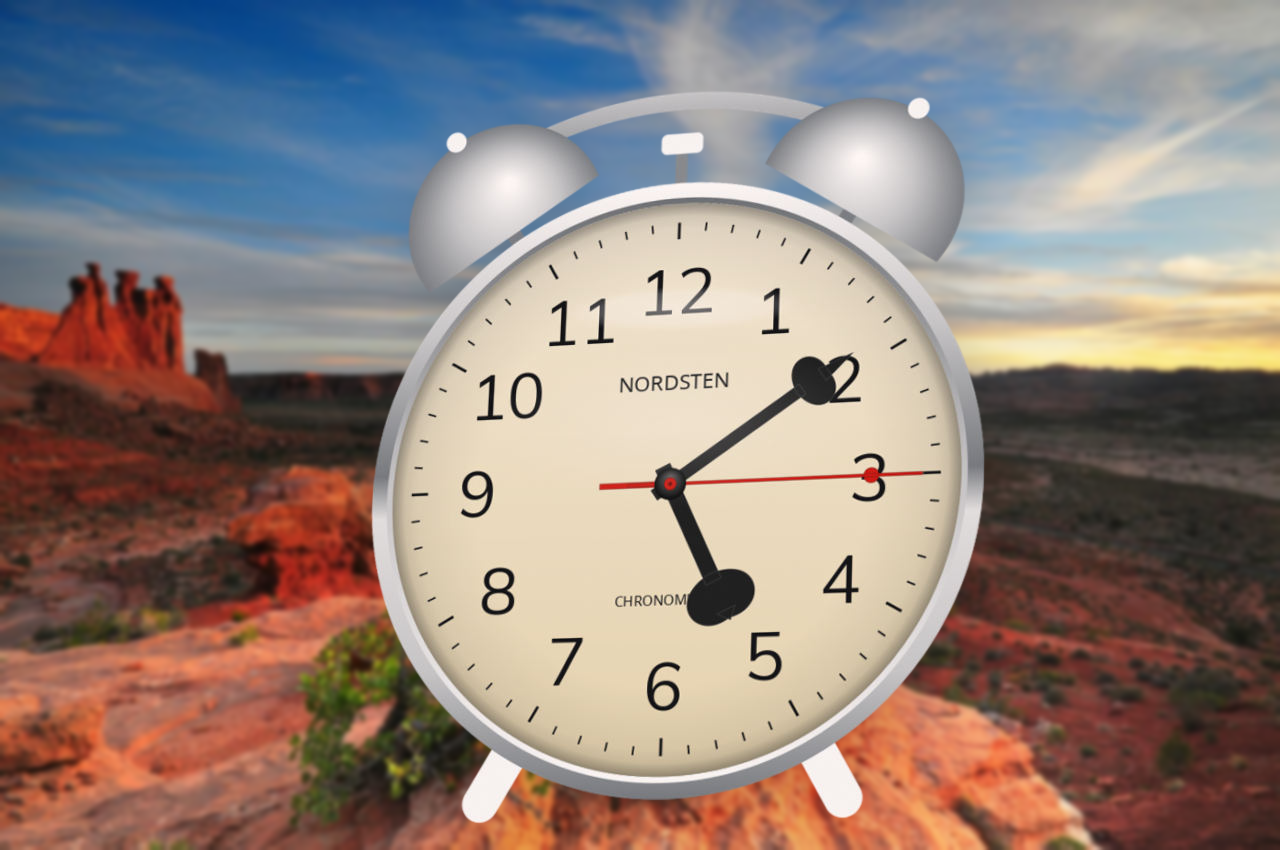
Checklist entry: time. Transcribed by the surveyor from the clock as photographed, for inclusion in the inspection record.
5:09:15
